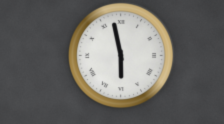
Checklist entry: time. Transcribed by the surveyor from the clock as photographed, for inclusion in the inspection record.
5:58
